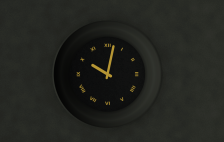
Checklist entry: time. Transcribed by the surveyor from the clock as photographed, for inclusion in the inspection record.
10:02
